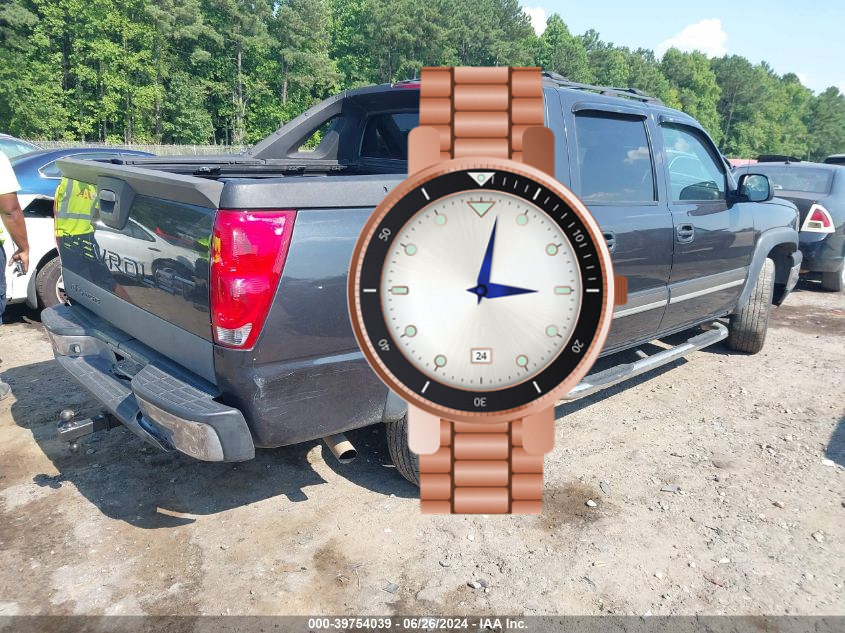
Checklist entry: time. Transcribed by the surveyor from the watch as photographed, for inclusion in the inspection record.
3:02
